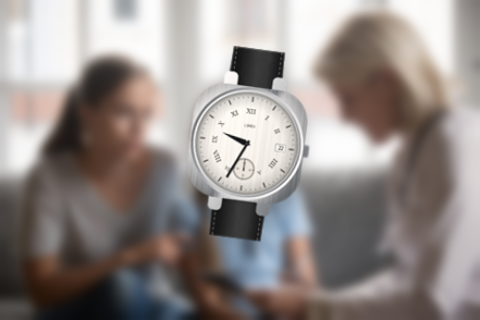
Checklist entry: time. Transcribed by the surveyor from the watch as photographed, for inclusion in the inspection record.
9:34
